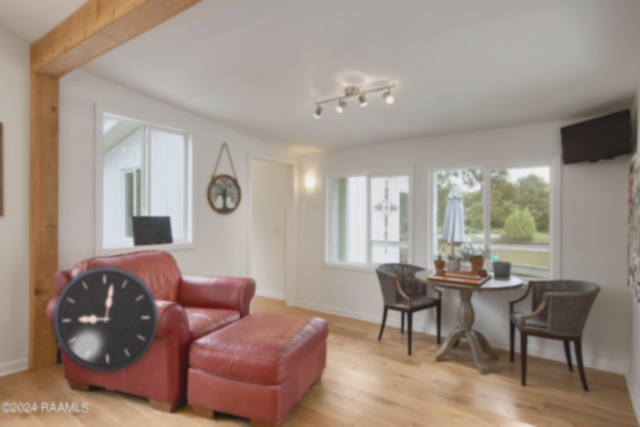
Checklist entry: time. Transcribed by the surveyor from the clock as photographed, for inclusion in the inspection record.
9:02
